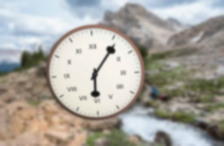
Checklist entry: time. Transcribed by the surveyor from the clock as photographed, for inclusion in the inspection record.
6:06
